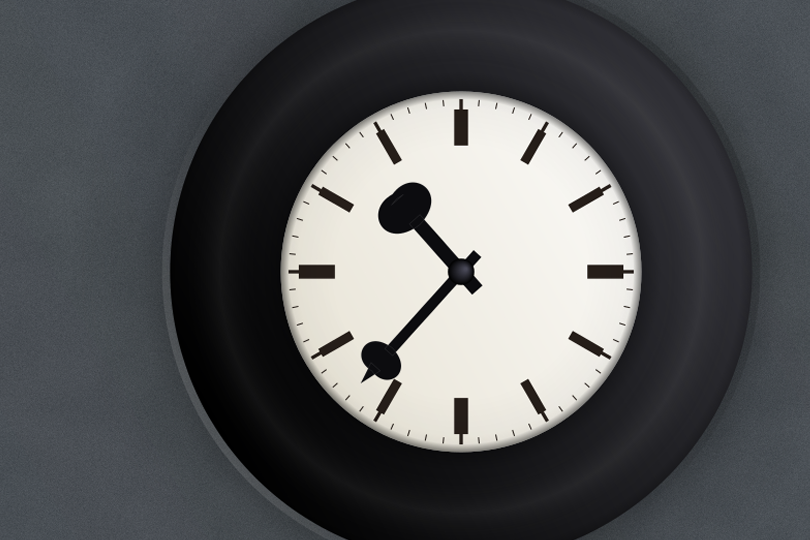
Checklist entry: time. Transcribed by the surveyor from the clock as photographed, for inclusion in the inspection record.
10:37
